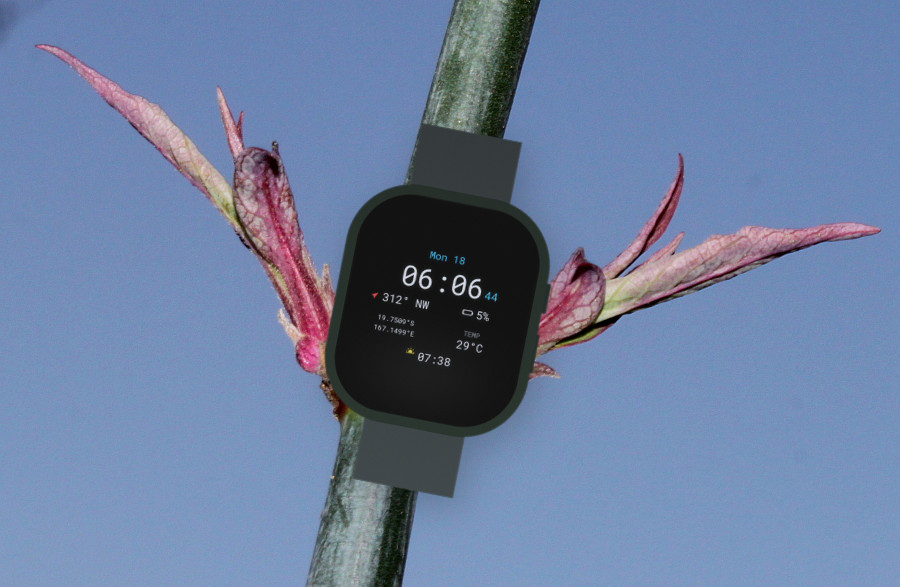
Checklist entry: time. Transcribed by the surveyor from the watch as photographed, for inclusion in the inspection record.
6:06:44
